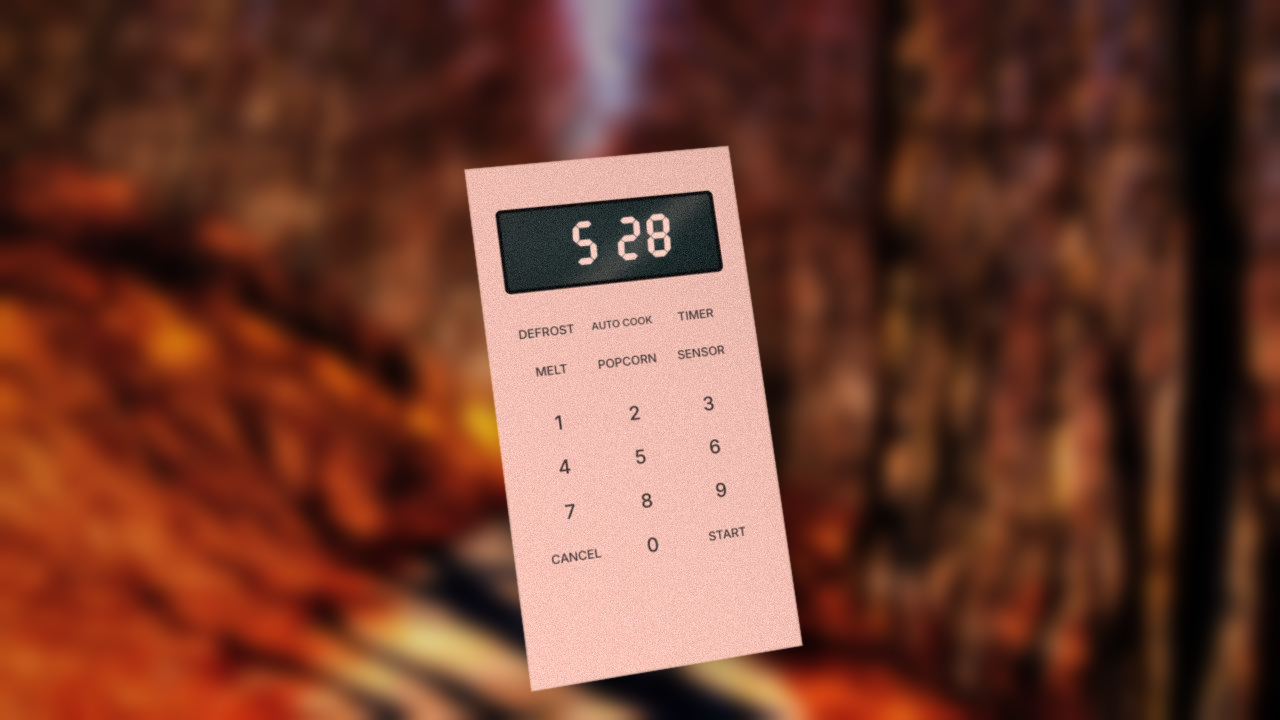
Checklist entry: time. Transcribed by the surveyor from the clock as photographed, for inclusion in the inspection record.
5:28
